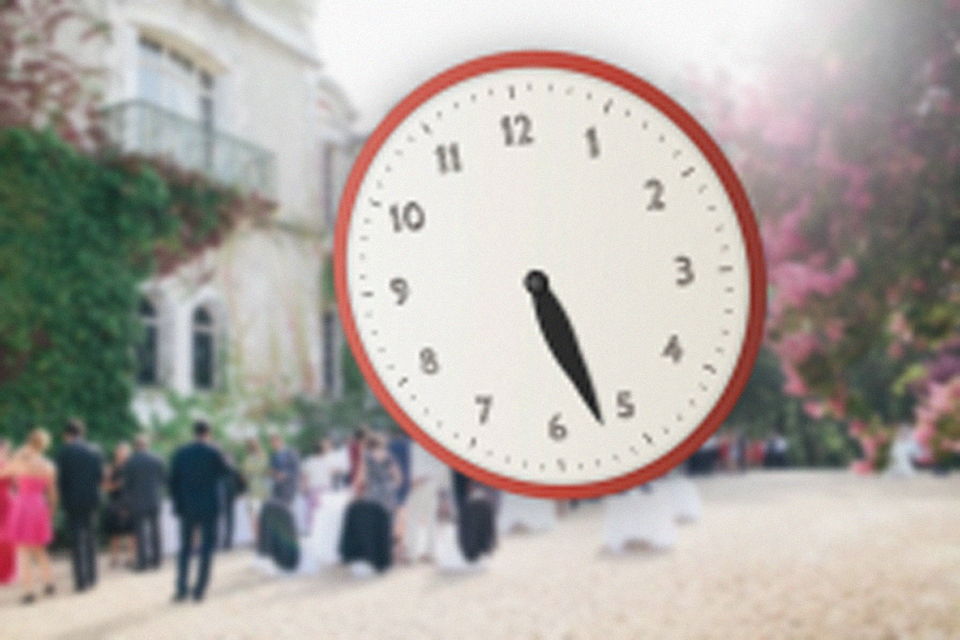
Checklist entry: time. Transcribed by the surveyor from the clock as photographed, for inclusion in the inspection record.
5:27
